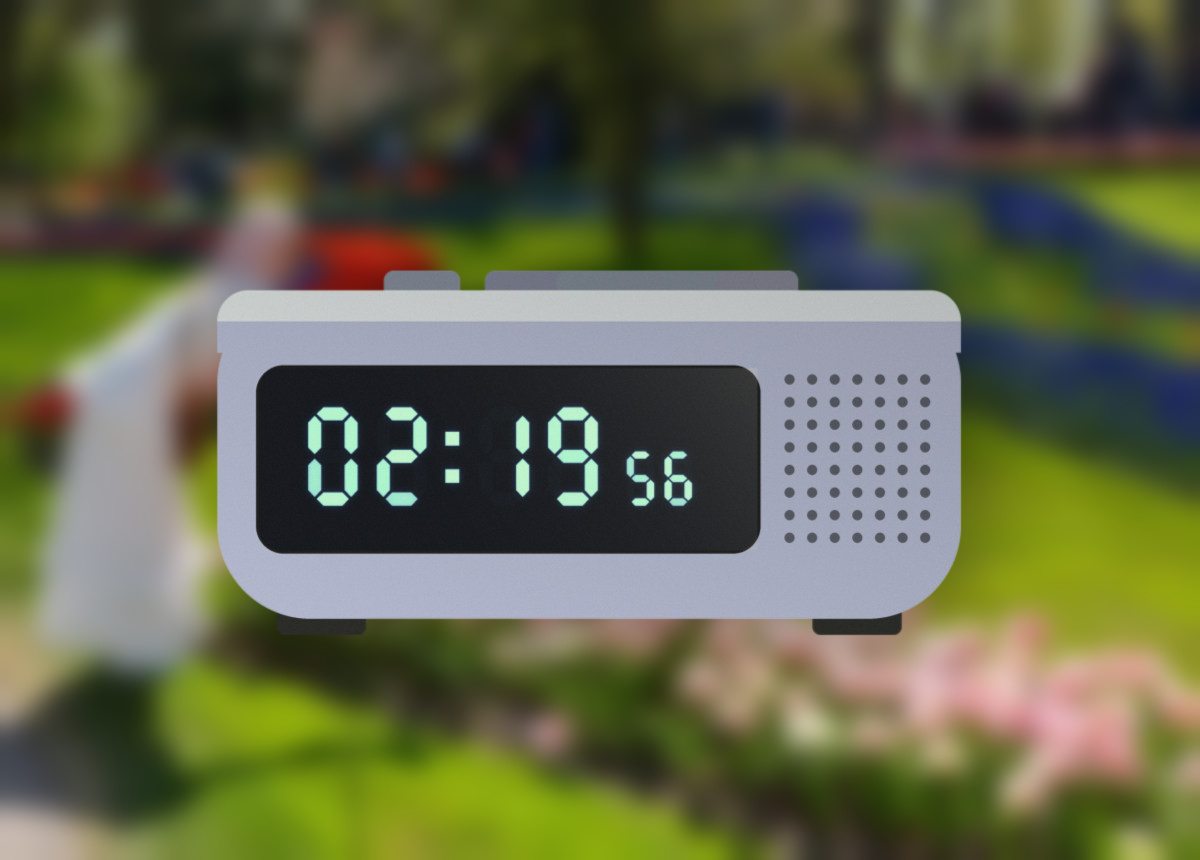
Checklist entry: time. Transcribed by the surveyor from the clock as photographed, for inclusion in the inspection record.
2:19:56
